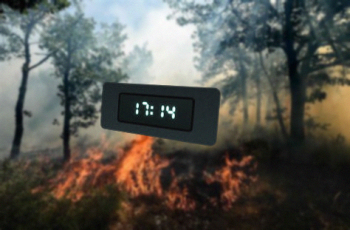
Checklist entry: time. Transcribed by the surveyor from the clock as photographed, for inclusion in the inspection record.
17:14
